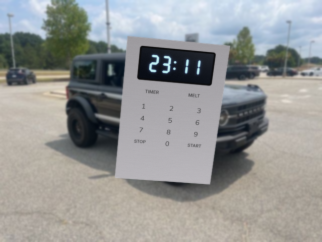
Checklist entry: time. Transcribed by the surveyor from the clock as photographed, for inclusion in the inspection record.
23:11
